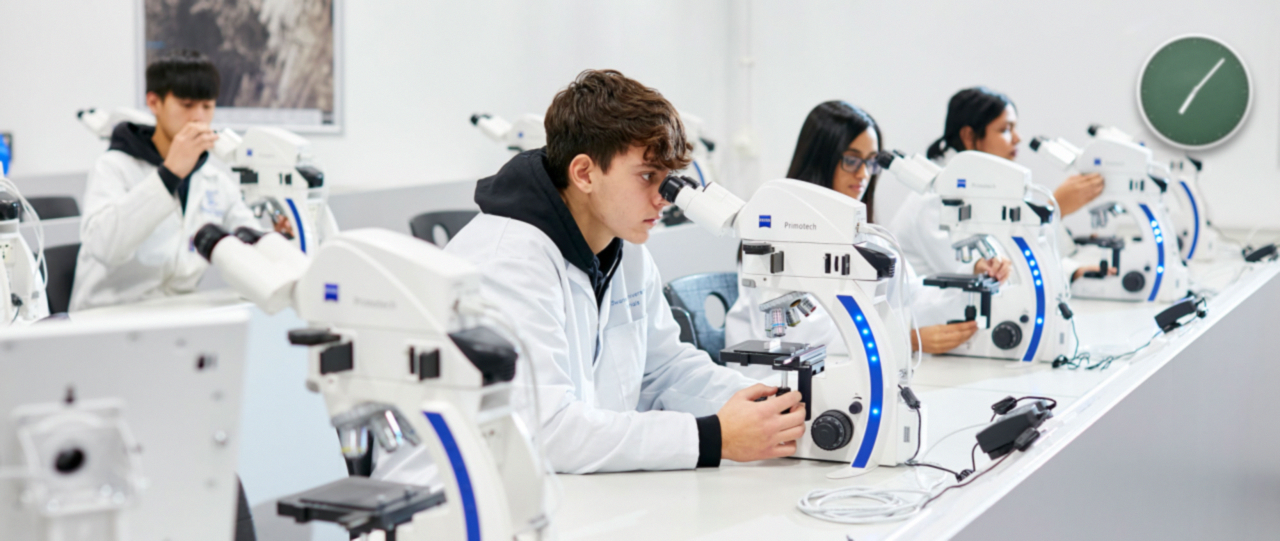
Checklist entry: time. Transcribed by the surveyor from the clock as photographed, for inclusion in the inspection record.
7:07
